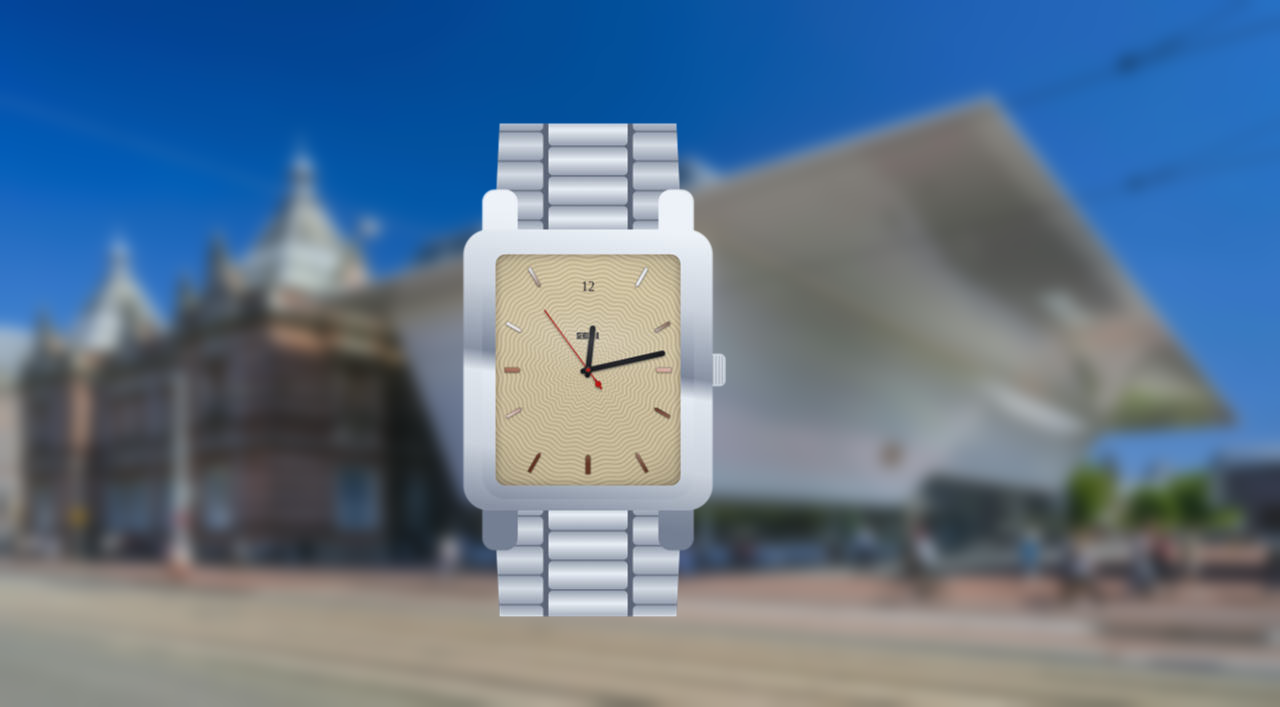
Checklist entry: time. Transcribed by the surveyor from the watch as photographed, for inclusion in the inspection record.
12:12:54
